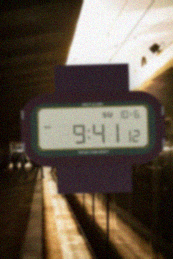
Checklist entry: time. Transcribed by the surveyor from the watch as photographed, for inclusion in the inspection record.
9:41:12
